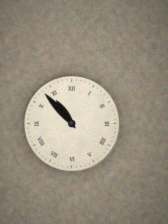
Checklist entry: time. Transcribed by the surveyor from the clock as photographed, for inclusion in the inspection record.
10:53
